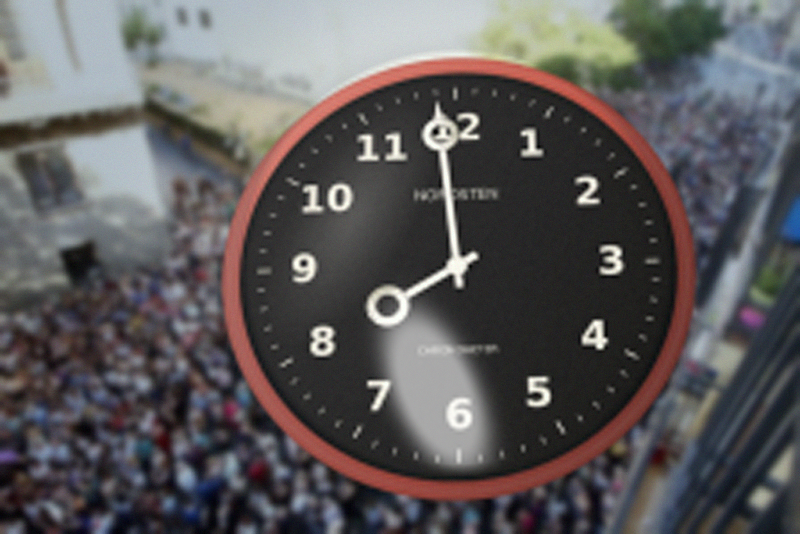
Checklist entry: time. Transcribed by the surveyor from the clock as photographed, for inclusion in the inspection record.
7:59
